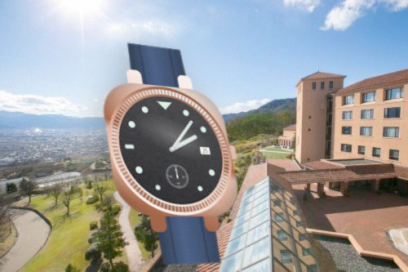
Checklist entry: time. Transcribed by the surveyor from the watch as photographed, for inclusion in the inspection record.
2:07
